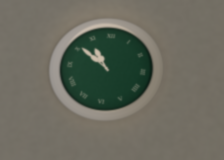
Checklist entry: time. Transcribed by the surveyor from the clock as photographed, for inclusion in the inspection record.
10:51
